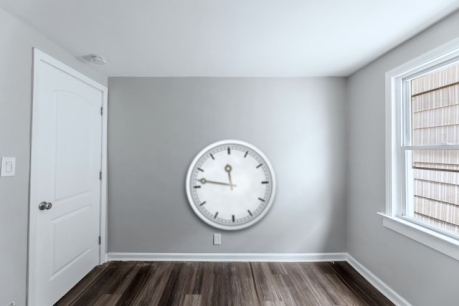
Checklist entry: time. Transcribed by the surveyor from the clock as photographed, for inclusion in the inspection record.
11:47
